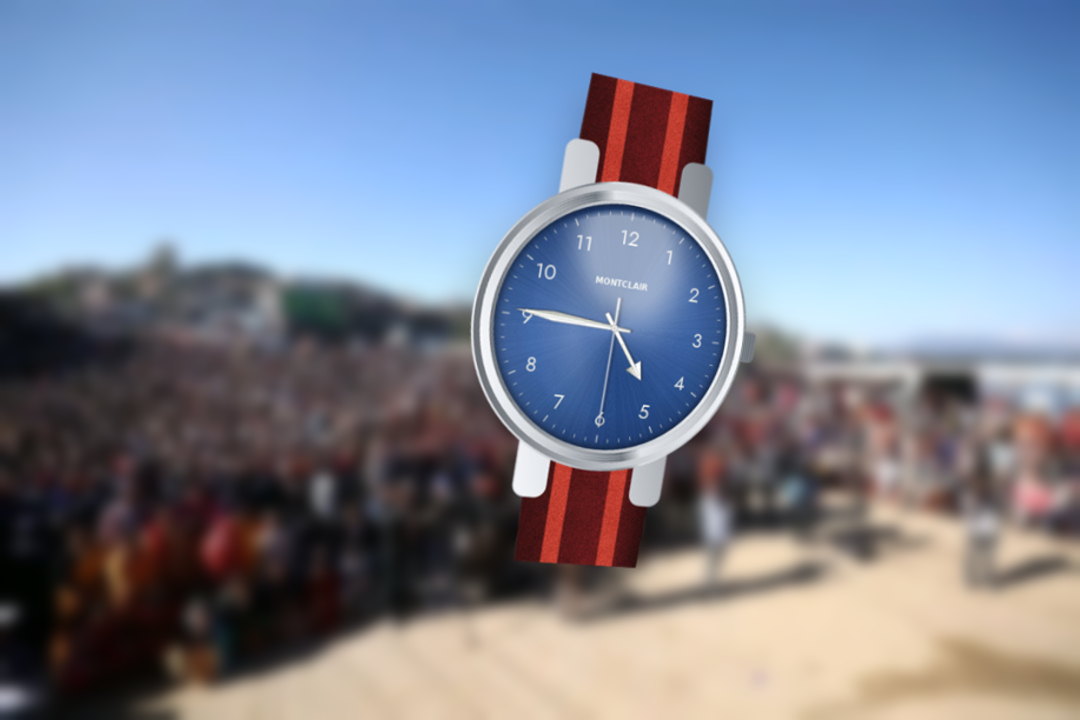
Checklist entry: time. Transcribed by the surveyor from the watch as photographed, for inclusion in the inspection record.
4:45:30
